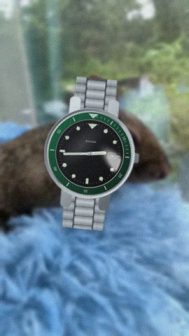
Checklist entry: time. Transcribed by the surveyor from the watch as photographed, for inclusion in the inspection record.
2:44
